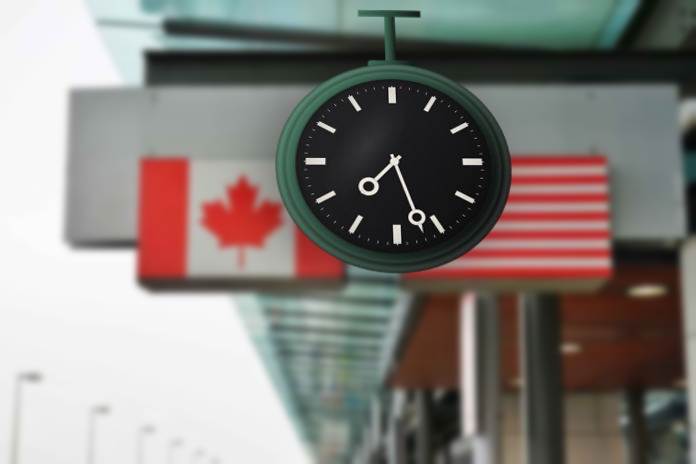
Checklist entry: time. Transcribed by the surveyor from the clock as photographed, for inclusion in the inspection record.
7:27
